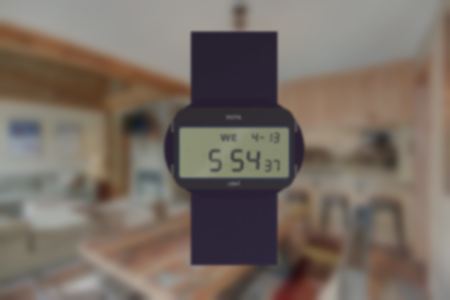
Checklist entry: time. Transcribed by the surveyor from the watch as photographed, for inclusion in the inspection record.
5:54
